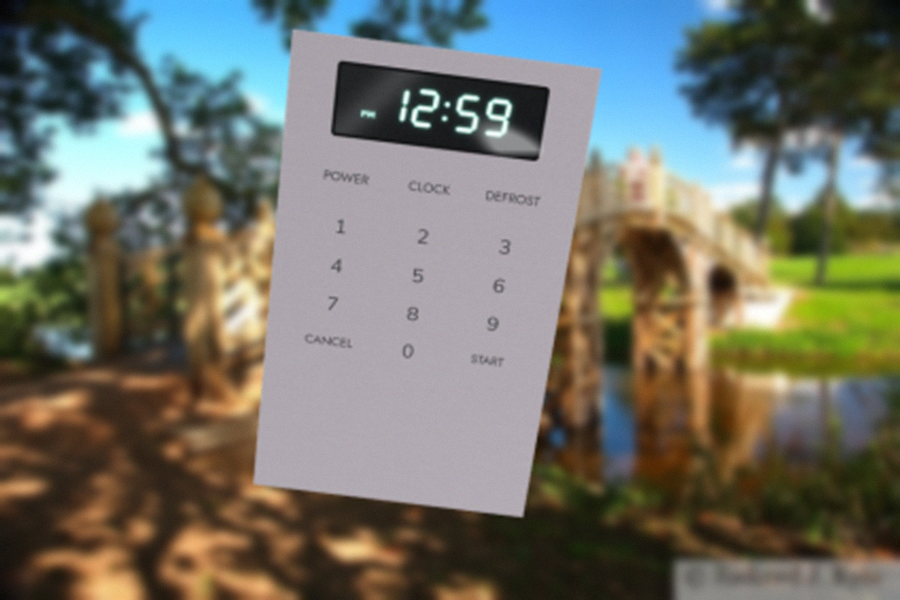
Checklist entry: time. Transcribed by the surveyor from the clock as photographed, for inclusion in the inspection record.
12:59
